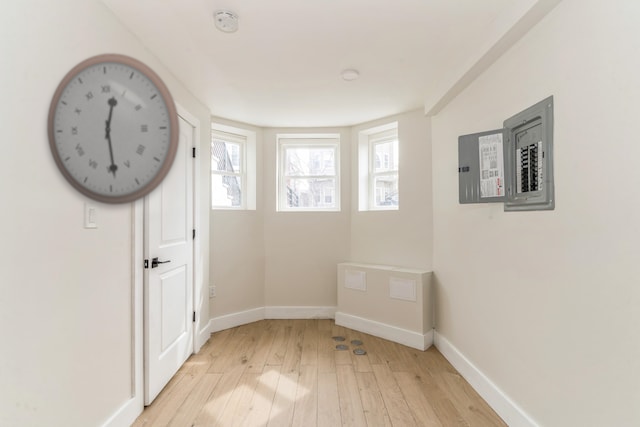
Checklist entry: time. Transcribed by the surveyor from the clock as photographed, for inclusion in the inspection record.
12:29
